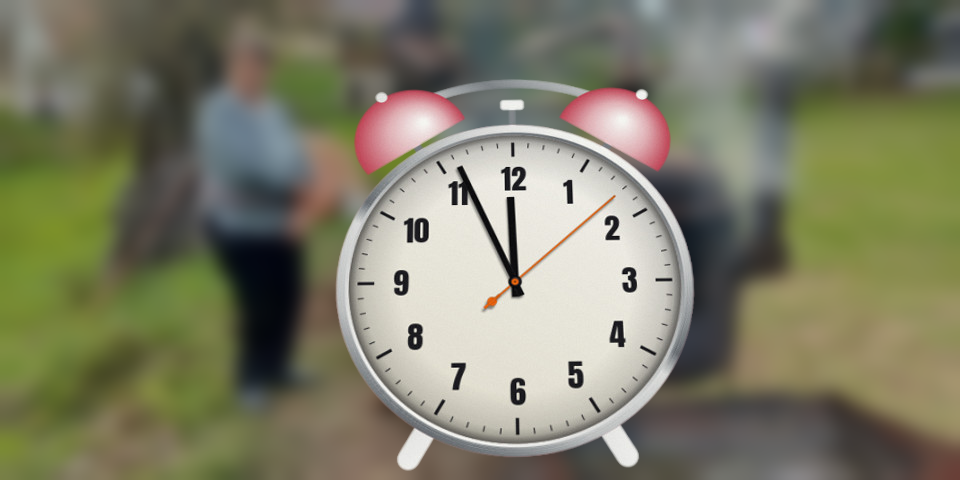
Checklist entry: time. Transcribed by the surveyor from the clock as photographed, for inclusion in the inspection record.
11:56:08
